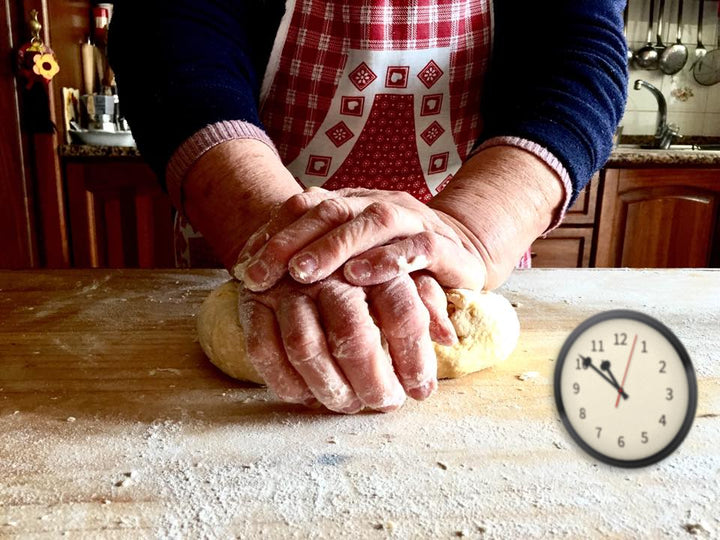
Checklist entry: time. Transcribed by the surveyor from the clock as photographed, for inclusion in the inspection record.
10:51:03
